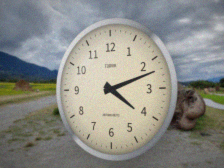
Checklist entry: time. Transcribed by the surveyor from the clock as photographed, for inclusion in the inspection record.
4:12
